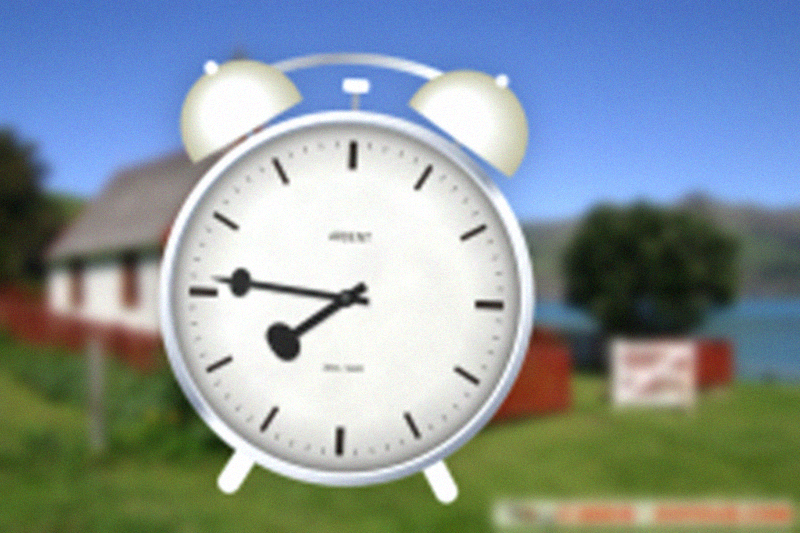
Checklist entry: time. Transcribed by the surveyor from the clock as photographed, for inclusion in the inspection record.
7:46
